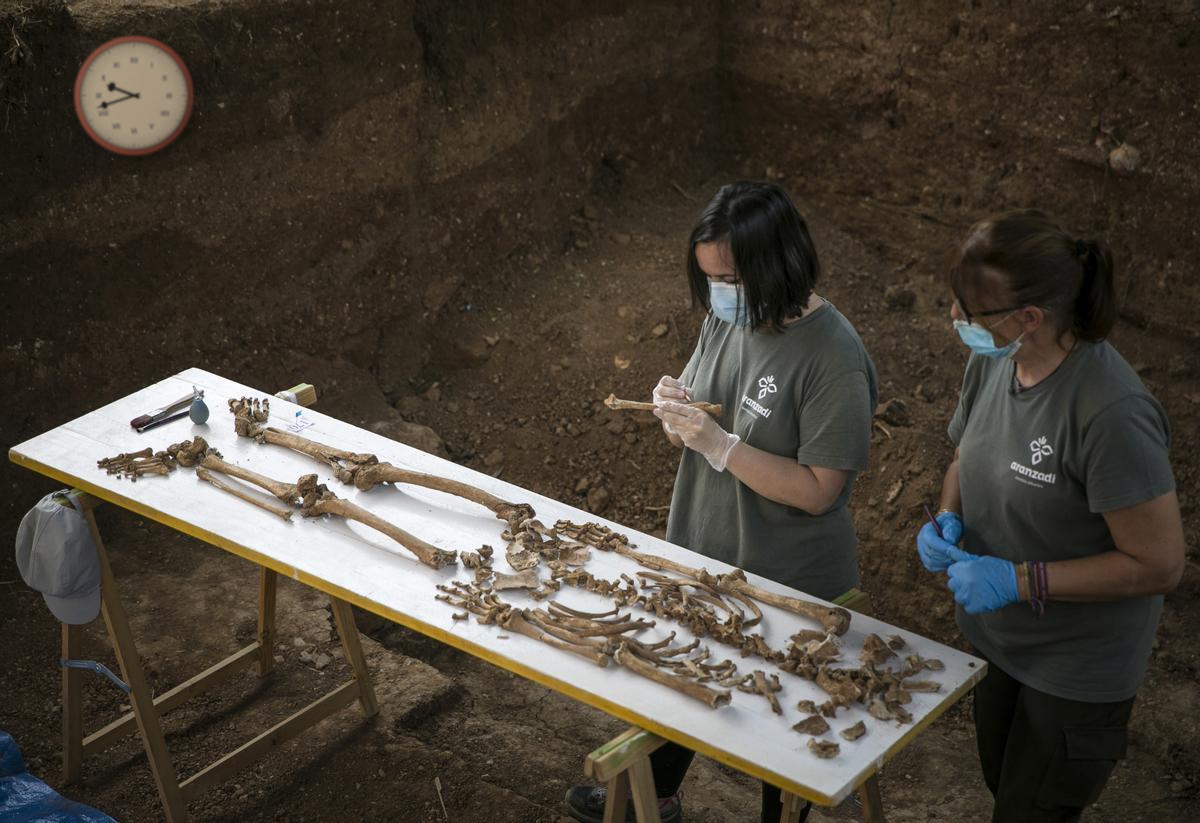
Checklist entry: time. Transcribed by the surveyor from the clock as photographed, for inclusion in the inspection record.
9:42
